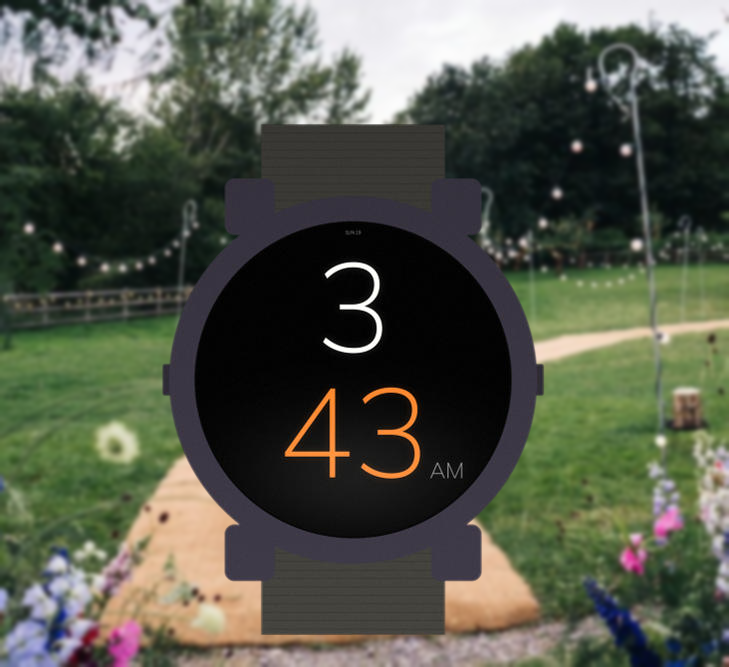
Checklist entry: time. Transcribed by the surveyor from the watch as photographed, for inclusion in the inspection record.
3:43
